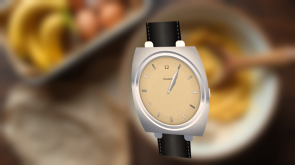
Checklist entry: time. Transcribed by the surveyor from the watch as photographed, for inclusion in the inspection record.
1:05
